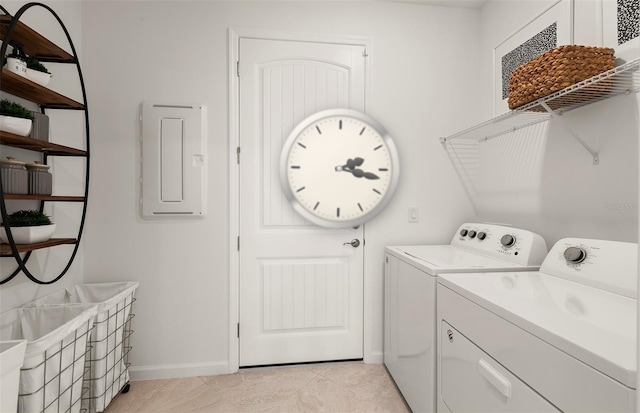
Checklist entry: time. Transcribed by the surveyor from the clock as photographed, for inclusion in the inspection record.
2:17
